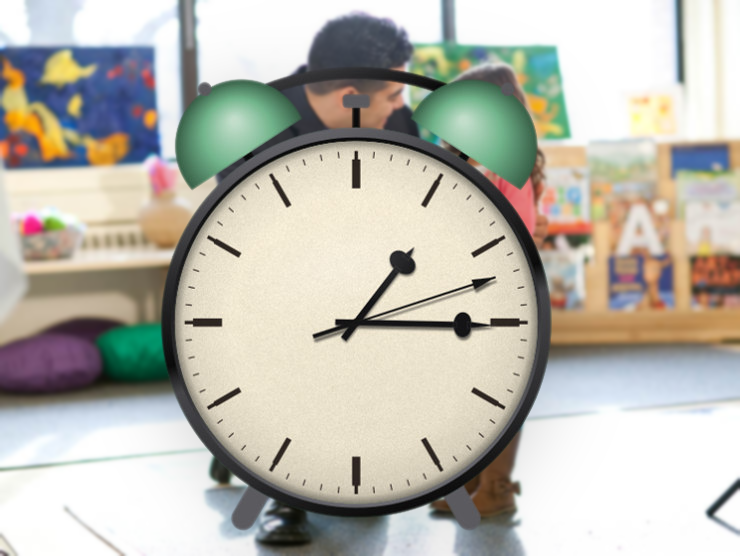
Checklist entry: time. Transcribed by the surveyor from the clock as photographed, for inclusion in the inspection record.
1:15:12
